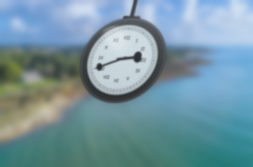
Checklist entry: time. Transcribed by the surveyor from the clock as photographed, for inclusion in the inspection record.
2:41
